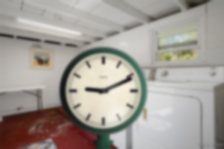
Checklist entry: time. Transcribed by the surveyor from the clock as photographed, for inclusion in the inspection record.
9:11
